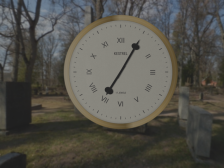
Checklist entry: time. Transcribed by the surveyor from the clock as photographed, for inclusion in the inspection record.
7:05
